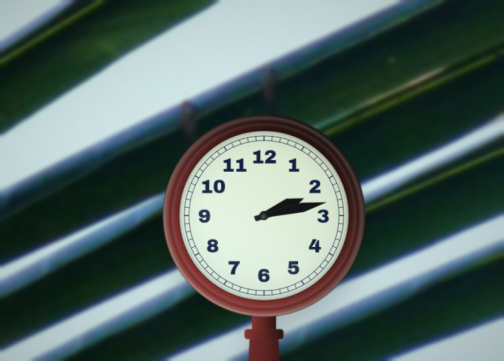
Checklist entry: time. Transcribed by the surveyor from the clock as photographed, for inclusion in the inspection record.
2:13
